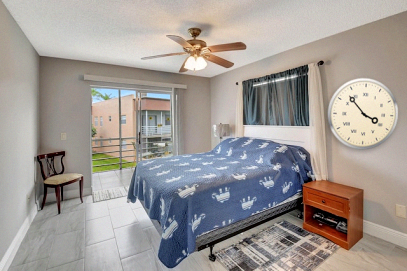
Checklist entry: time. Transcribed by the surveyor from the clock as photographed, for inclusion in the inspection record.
3:53
